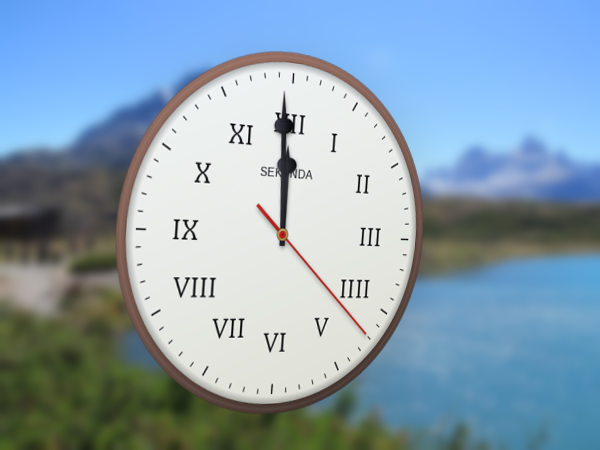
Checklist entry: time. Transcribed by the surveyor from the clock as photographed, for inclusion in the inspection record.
11:59:22
